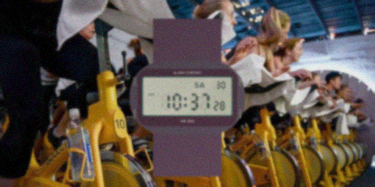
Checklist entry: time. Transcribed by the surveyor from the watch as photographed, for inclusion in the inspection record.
10:37
